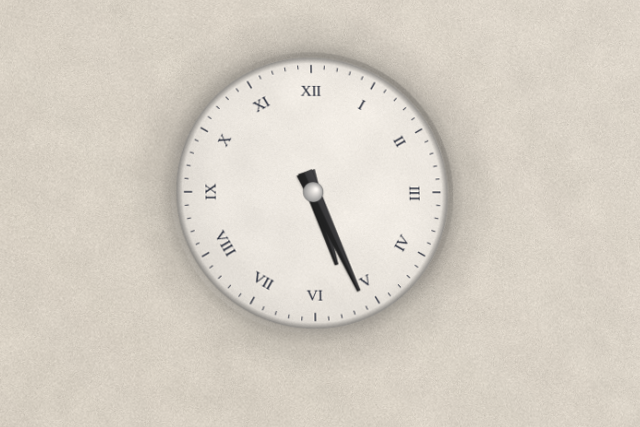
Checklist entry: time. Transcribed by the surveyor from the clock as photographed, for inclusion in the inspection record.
5:26
